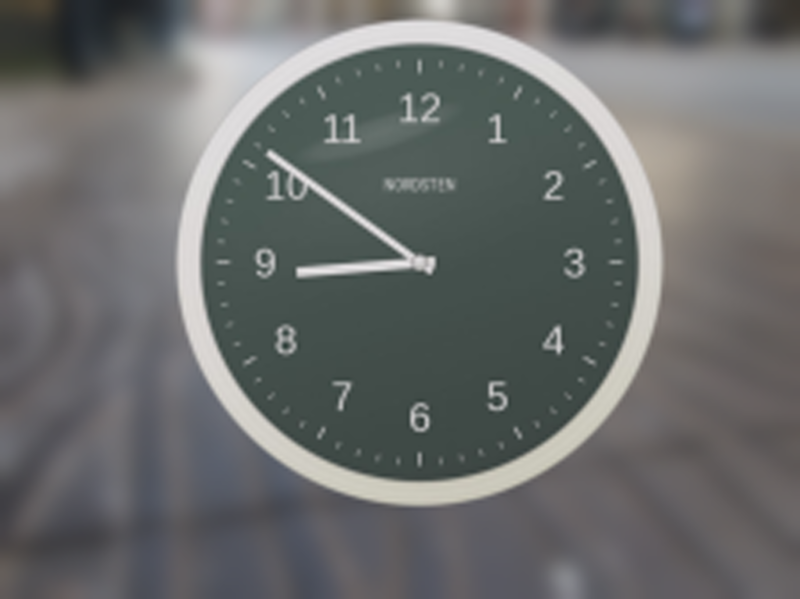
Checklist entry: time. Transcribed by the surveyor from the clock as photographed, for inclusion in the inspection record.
8:51
